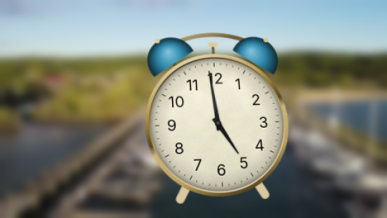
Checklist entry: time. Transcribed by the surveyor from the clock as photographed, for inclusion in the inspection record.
4:59
